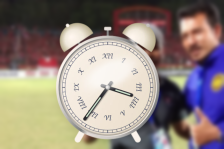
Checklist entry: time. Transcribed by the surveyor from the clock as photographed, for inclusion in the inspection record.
3:36
